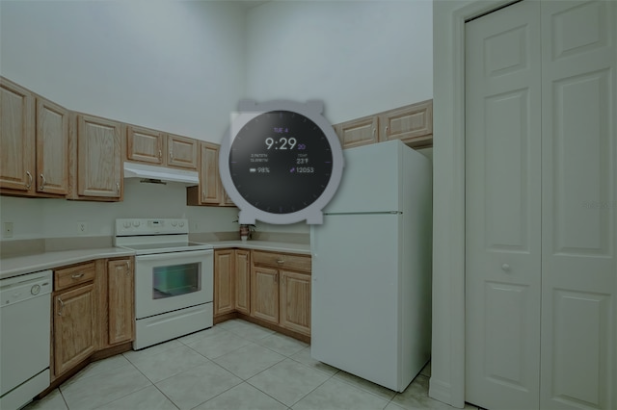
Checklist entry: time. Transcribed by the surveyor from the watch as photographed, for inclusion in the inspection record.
9:29
